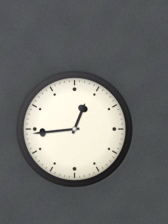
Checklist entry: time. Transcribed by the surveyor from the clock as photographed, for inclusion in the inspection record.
12:44
